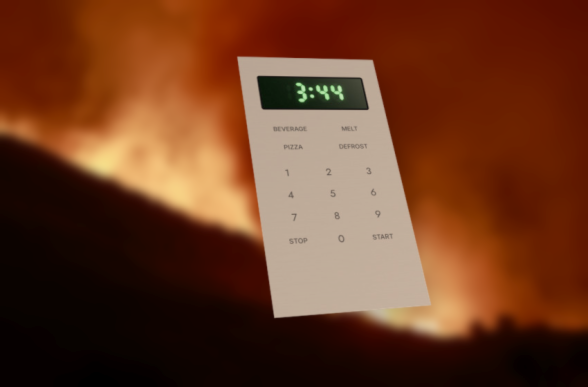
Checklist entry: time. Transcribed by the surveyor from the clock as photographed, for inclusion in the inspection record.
3:44
